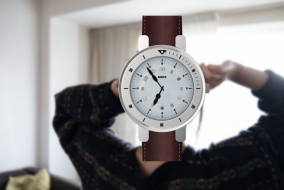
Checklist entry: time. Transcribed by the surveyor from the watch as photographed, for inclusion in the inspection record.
6:54
